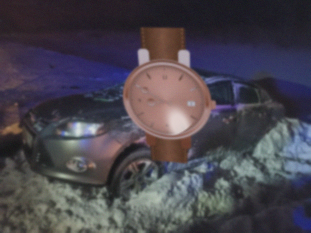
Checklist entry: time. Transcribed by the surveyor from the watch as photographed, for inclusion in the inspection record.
8:50
